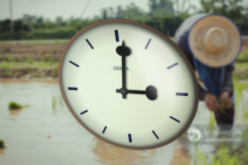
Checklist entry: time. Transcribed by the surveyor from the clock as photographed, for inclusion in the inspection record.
3:01
